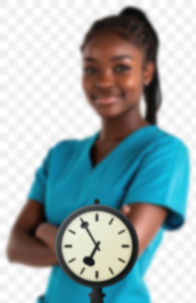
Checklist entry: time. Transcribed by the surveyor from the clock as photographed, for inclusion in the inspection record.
6:55
